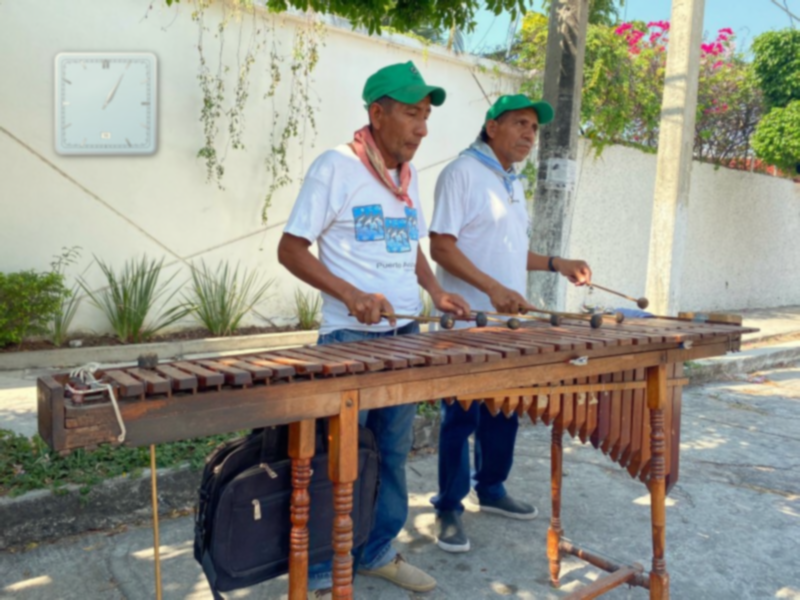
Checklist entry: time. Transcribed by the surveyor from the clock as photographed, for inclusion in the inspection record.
1:05
